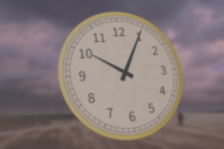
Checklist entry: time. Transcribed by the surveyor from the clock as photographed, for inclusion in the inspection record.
10:05
